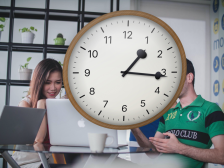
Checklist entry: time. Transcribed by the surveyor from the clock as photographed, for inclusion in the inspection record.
1:16
